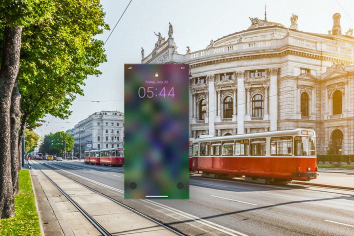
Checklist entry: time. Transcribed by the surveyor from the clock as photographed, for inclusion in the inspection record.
5:44
